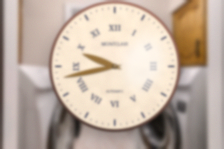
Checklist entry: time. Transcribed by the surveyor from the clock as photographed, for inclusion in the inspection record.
9:43
